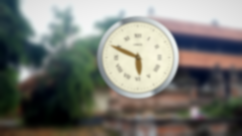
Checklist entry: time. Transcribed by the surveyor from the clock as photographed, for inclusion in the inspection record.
5:49
